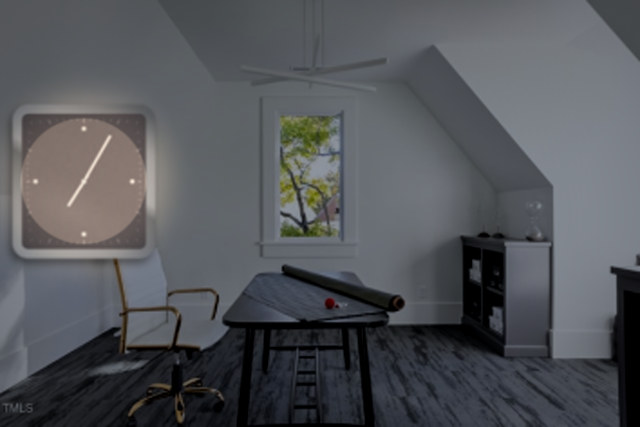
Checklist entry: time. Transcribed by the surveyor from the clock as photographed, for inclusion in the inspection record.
7:05
